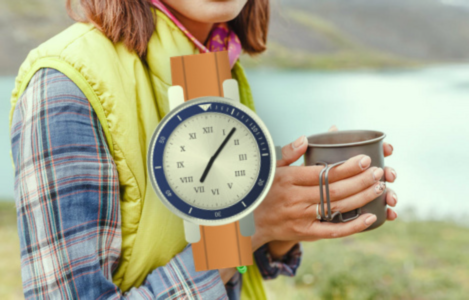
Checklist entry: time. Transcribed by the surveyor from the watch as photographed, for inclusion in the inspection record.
7:07
